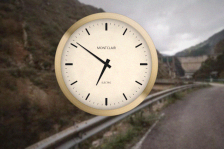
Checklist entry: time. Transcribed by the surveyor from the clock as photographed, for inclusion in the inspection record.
6:51
